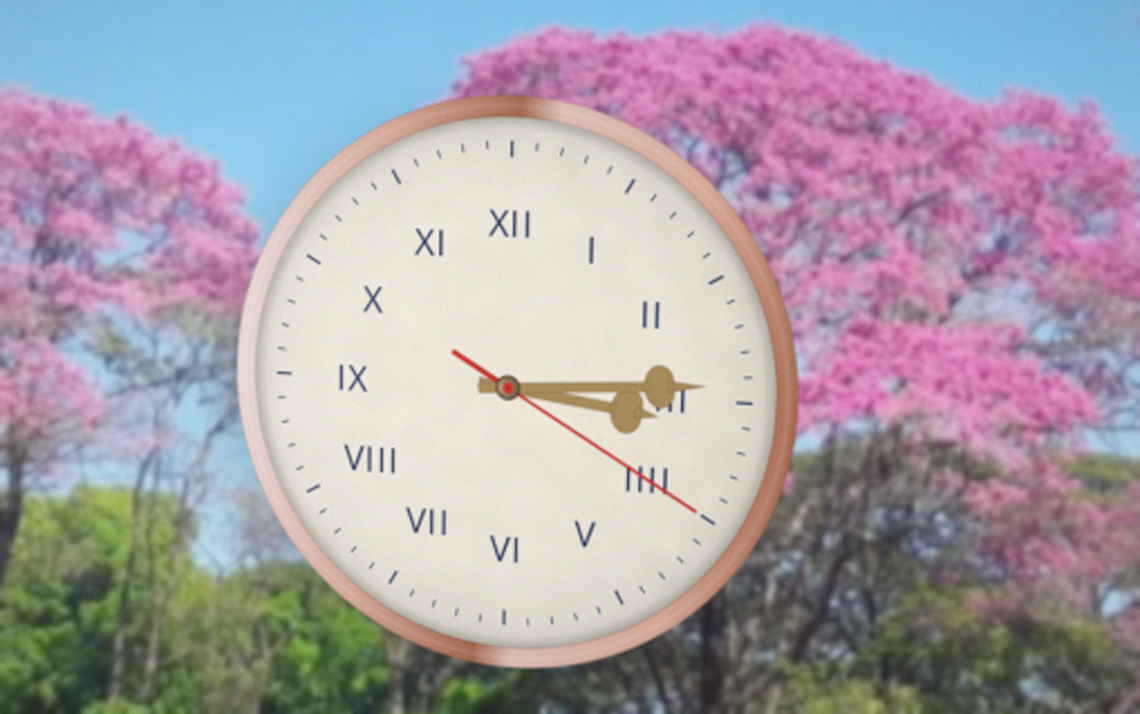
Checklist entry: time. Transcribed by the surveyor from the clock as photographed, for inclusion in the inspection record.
3:14:20
